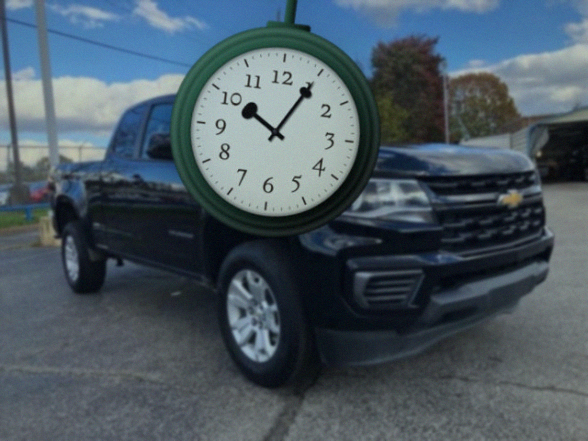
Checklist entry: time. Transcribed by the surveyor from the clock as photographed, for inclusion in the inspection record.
10:05
